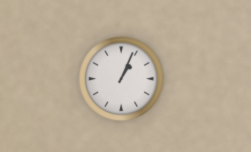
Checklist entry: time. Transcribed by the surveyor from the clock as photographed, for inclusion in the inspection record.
1:04
